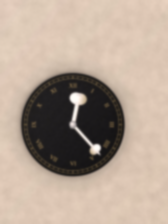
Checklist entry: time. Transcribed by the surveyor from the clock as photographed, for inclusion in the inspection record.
12:23
